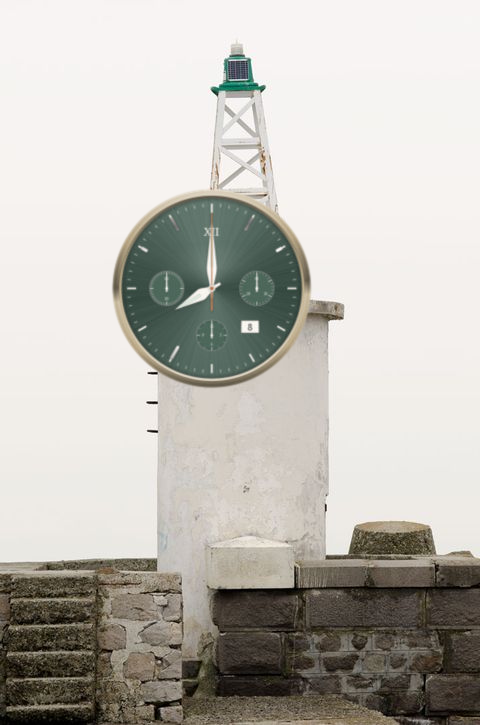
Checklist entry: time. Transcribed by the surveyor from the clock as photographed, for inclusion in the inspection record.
8:00
